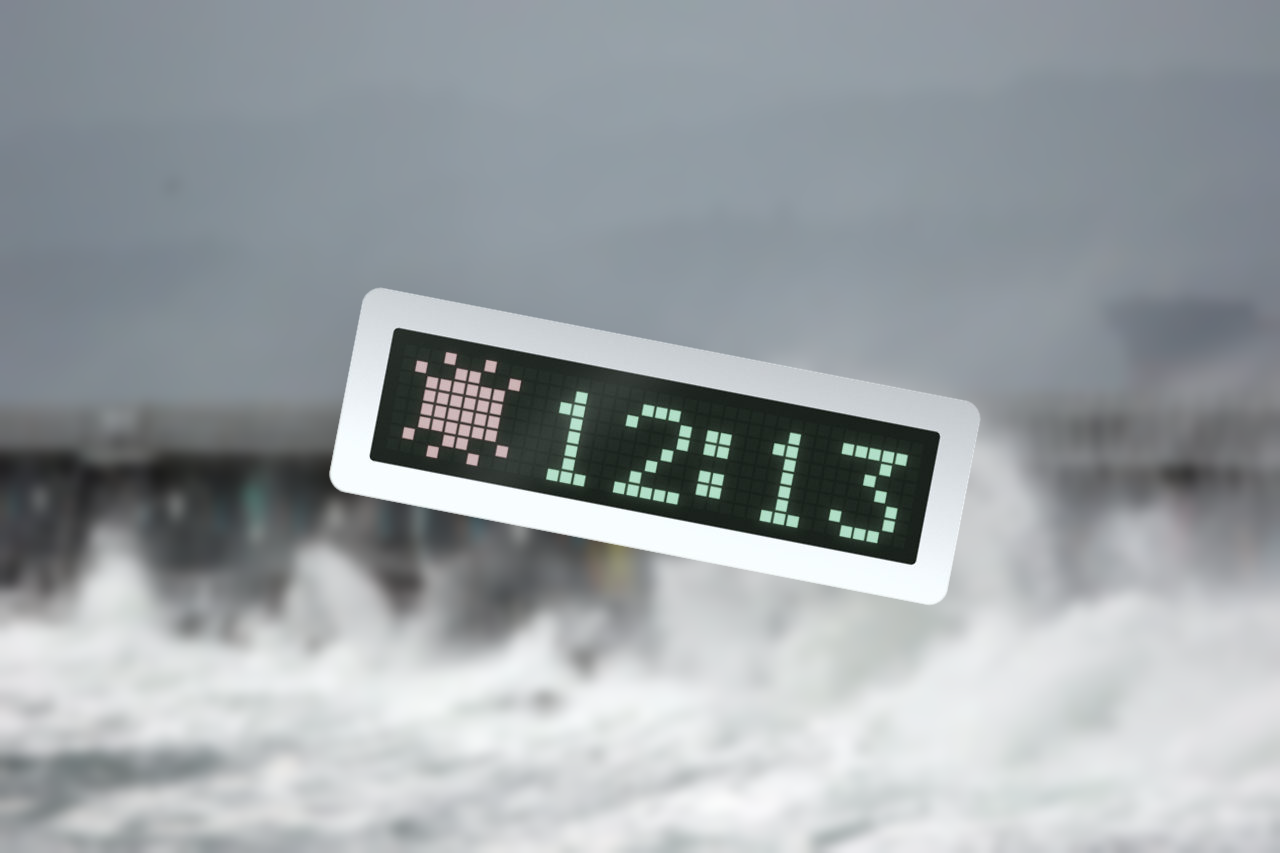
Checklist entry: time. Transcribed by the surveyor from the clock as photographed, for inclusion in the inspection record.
12:13
